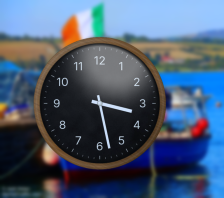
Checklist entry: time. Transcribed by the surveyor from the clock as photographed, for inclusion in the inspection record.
3:28
